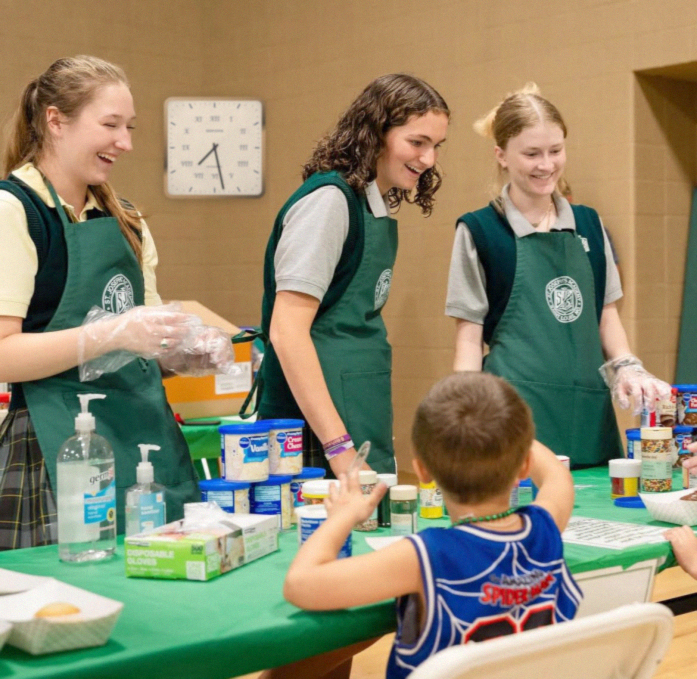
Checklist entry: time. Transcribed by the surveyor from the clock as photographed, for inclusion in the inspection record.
7:28
